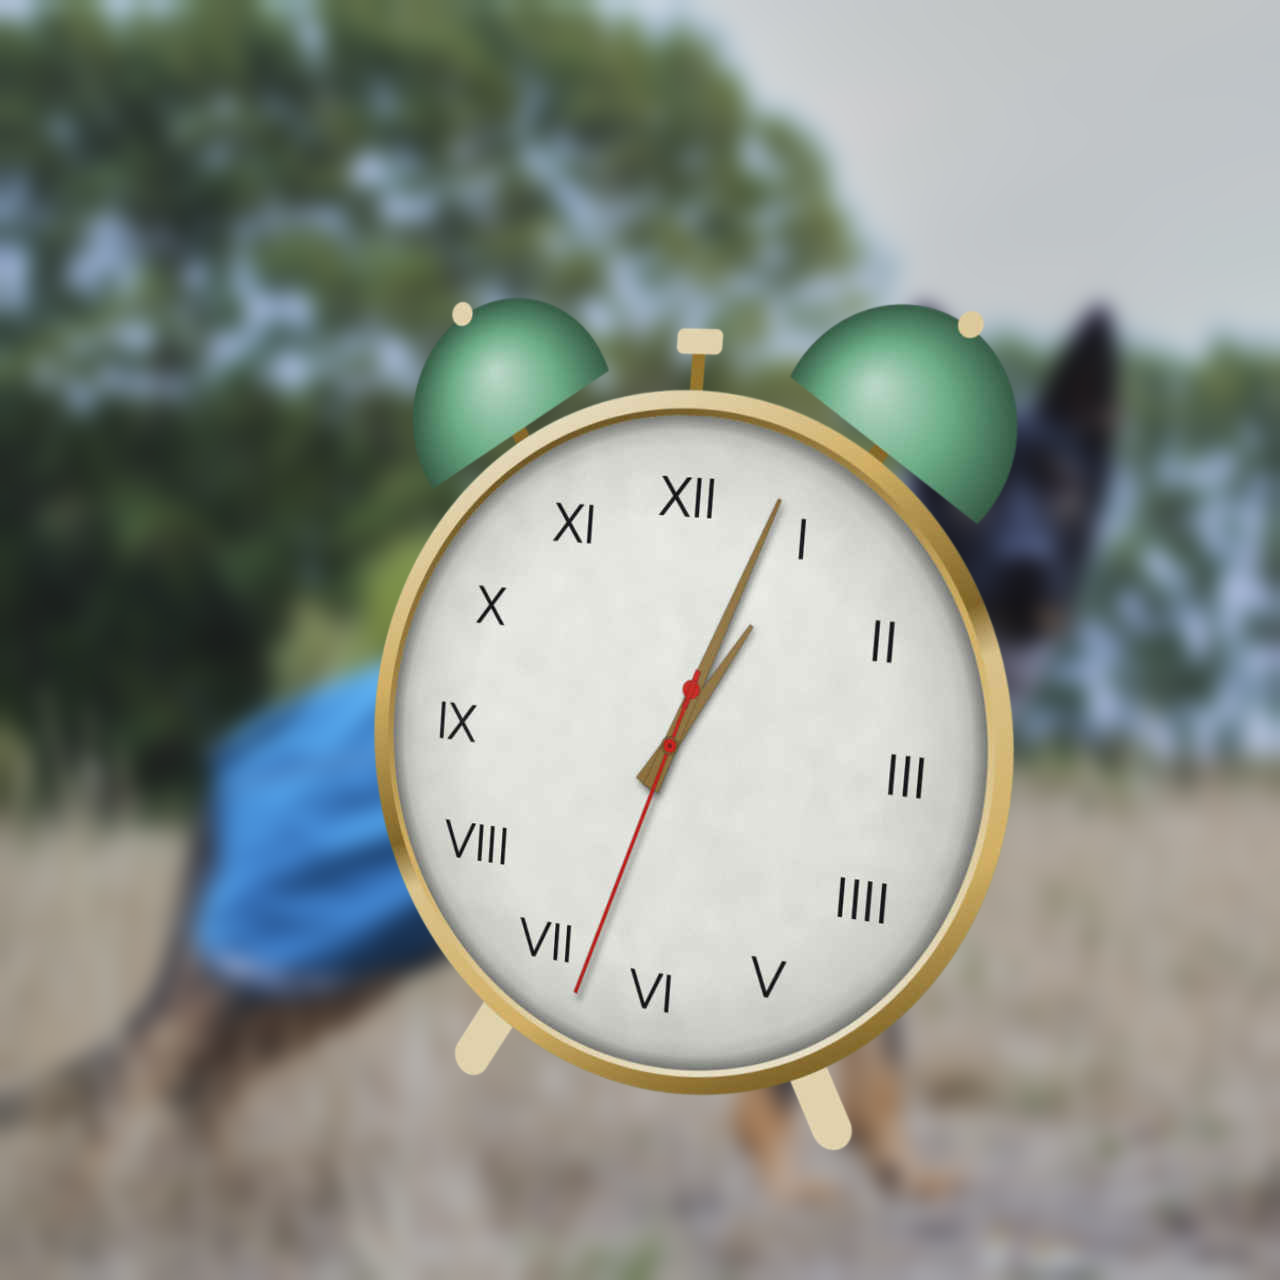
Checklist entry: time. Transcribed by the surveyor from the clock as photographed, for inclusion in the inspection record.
1:03:33
